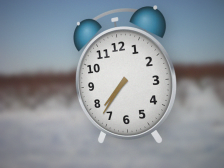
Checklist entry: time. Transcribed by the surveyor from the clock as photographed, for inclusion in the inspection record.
7:37
